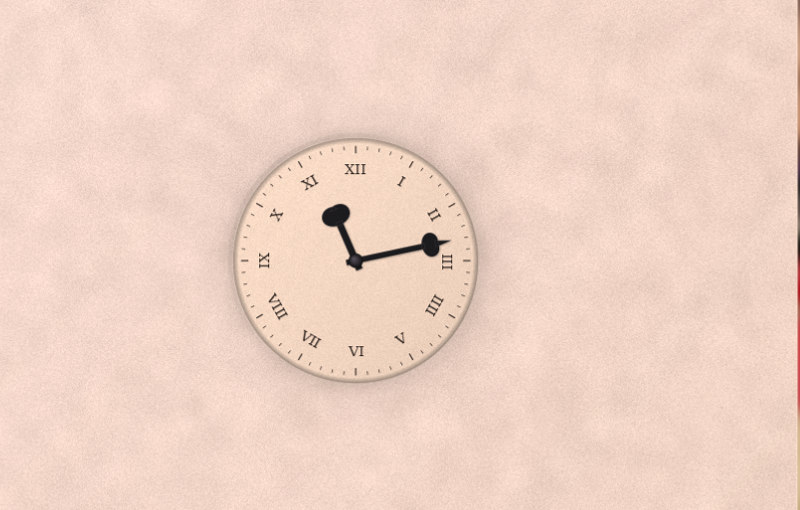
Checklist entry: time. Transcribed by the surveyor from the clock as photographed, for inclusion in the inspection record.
11:13
